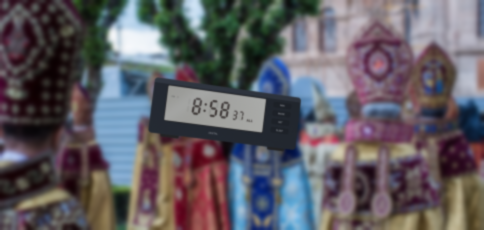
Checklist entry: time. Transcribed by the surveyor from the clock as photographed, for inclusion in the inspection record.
8:58:37
